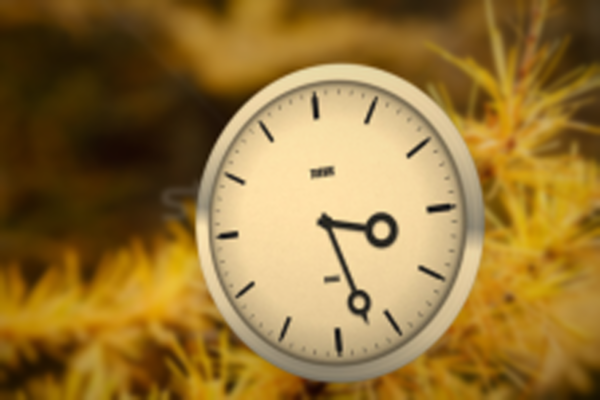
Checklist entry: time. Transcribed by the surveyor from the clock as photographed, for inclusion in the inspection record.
3:27
